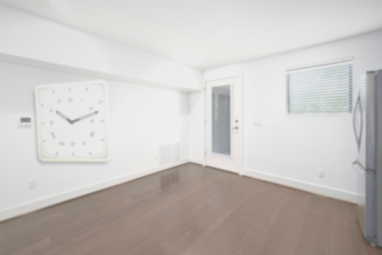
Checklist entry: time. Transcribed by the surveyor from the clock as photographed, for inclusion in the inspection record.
10:12
